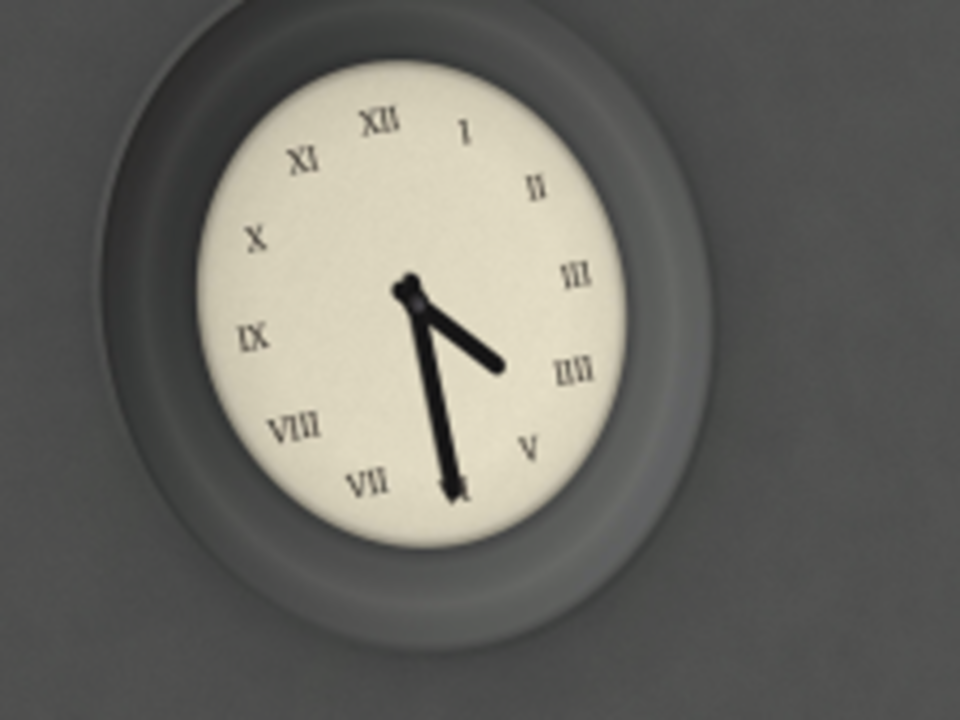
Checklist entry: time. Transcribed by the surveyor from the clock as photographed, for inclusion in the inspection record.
4:30
